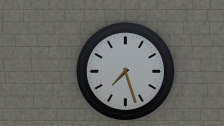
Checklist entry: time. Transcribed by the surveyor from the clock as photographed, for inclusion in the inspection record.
7:27
